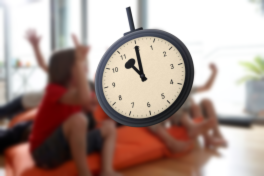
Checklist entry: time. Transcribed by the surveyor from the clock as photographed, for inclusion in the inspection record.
11:00
